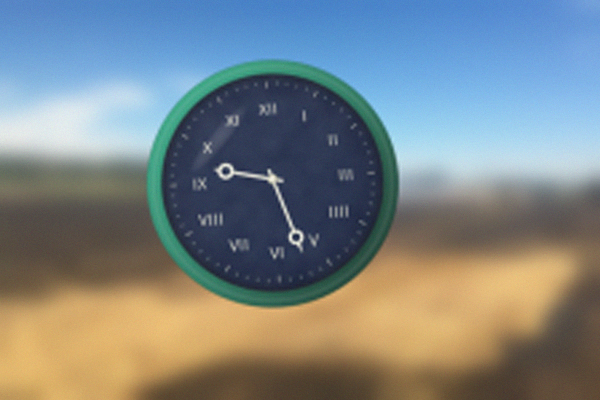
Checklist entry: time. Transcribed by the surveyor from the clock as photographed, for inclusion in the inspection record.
9:27
